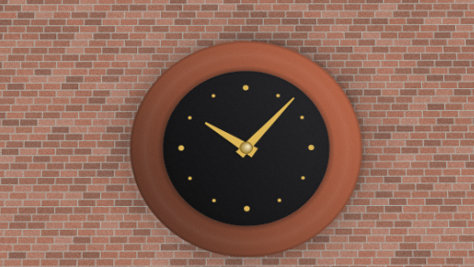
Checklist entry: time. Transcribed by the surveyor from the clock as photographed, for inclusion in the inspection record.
10:07
